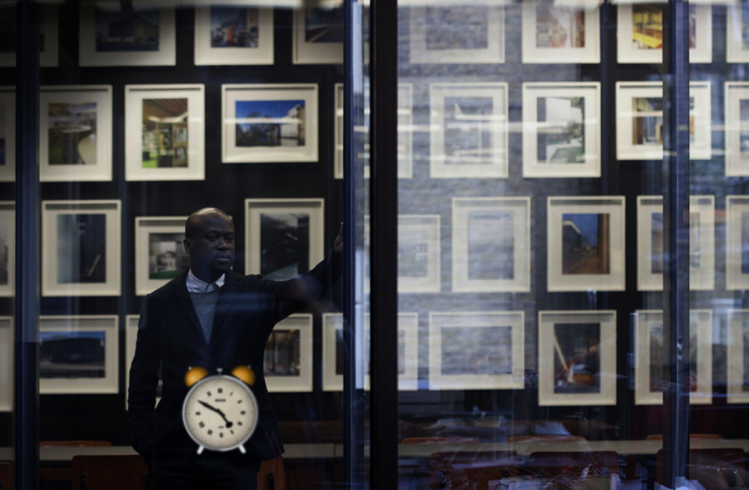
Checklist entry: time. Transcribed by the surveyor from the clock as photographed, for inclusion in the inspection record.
4:50
